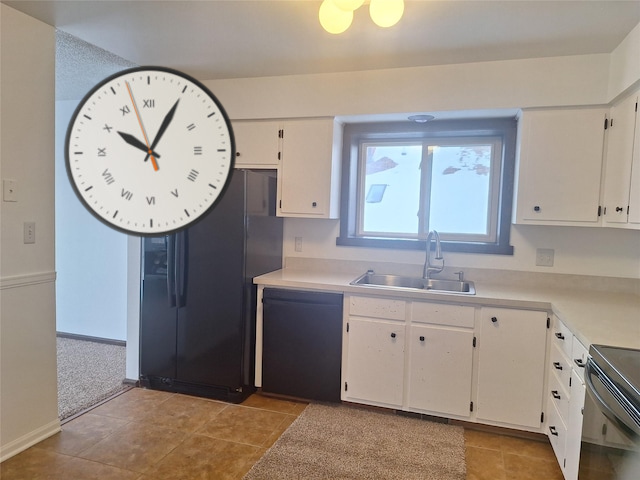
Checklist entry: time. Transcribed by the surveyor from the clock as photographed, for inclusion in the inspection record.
10:04:57
